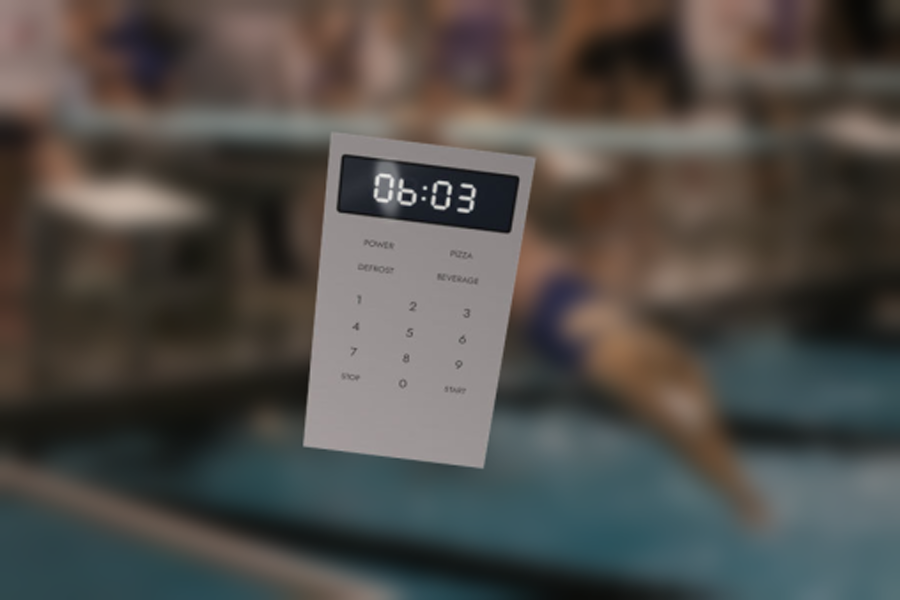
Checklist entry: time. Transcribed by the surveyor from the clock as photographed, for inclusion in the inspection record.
6:03
